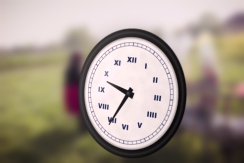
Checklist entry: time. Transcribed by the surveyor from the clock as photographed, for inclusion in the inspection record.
9:35
